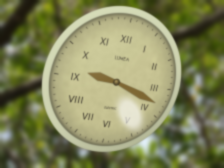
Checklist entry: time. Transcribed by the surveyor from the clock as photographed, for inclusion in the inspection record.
9:18
